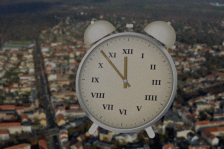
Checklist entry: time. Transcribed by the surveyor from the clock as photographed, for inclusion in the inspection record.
11:53
